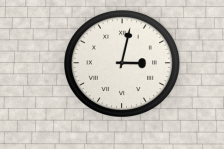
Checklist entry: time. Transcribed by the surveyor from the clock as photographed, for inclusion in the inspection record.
3:02
